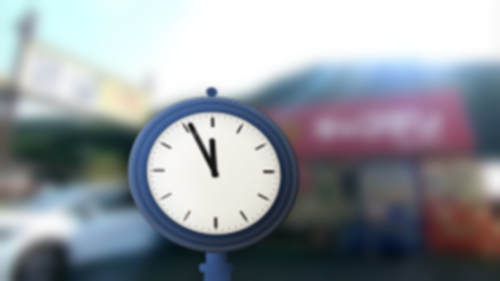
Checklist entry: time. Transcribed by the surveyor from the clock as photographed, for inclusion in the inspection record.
11:56
